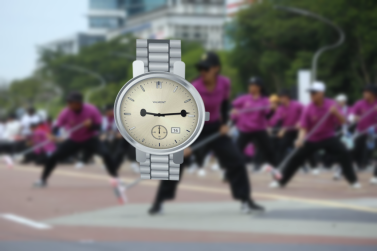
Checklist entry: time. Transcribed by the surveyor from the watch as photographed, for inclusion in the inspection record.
9:14
